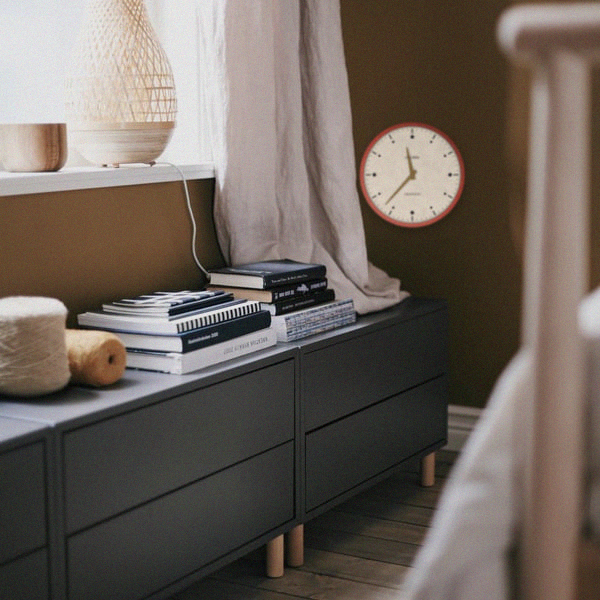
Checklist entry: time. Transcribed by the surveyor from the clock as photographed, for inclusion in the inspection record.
11:37
